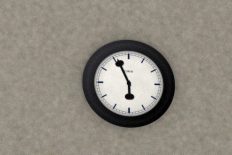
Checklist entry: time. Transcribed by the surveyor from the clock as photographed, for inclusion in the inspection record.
5:56
